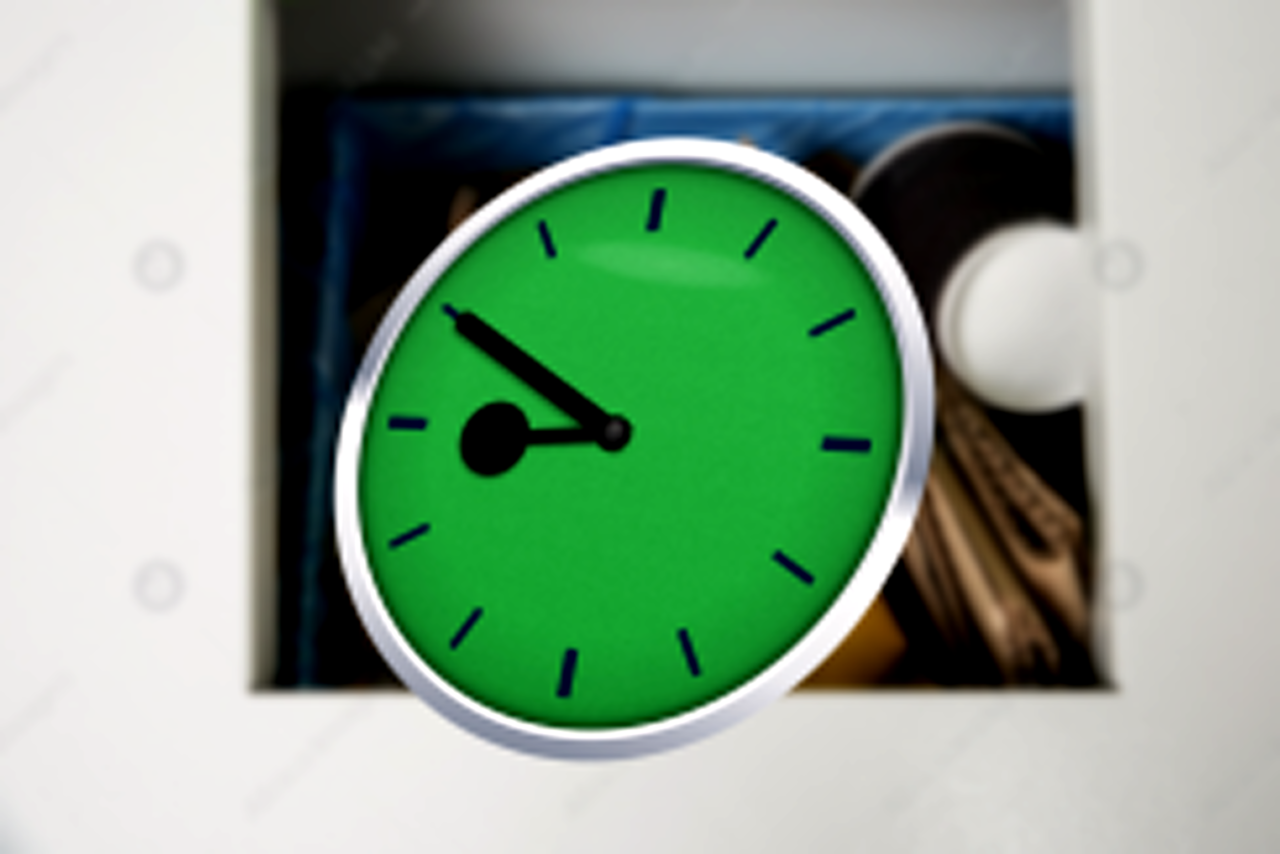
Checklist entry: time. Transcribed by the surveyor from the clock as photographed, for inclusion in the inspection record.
8:50
